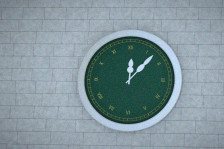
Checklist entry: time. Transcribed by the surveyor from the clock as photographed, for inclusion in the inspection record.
12:07
